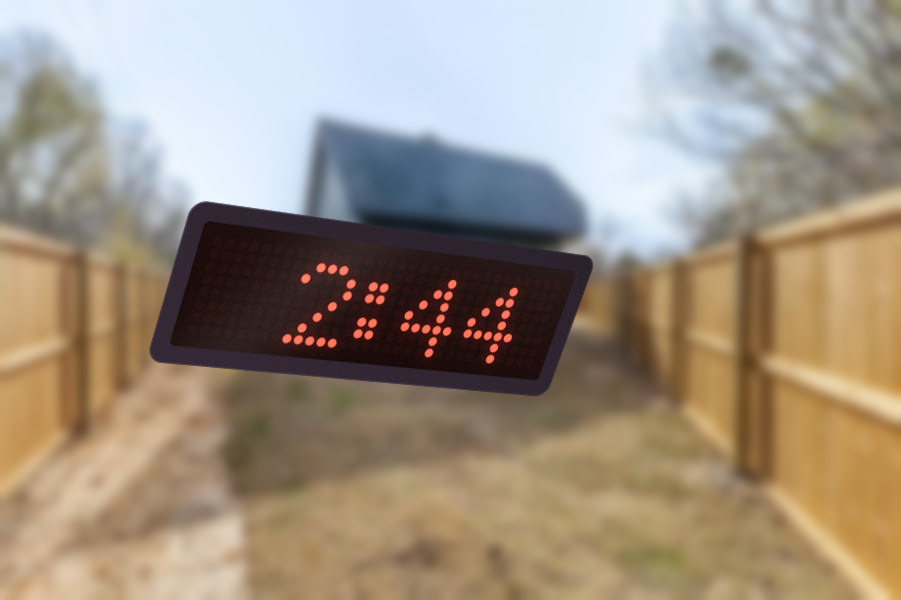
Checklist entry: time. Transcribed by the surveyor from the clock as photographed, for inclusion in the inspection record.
2:44
